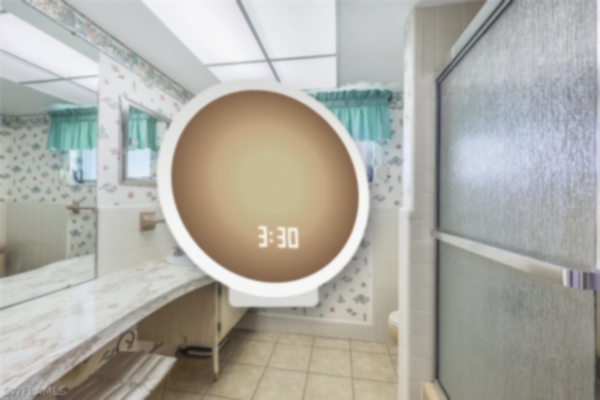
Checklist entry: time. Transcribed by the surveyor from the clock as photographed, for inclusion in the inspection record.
3:30
